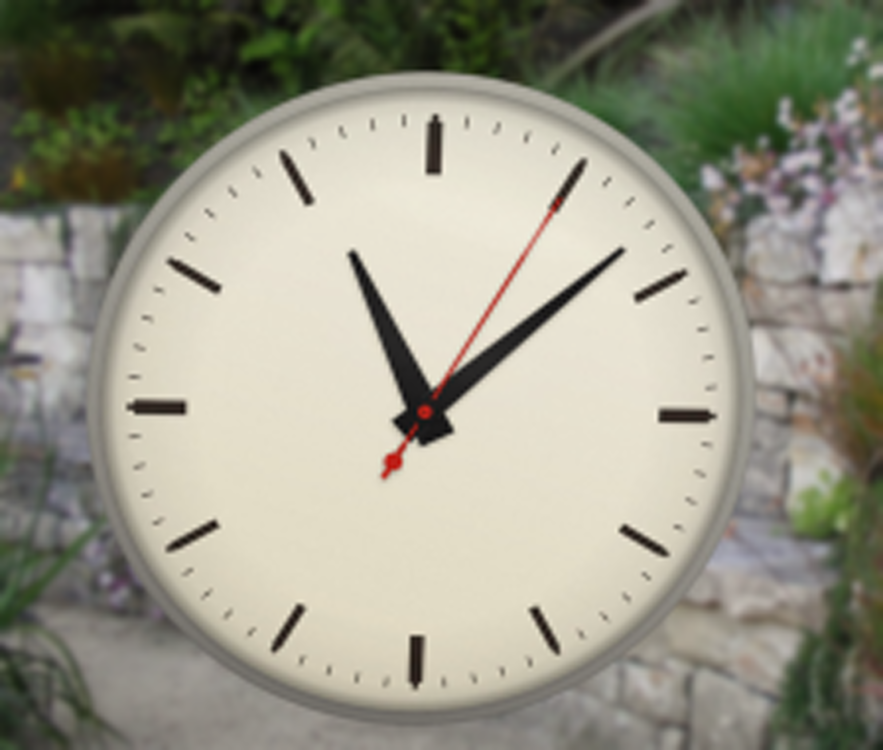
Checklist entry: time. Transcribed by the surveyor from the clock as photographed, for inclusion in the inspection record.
11:08:05
